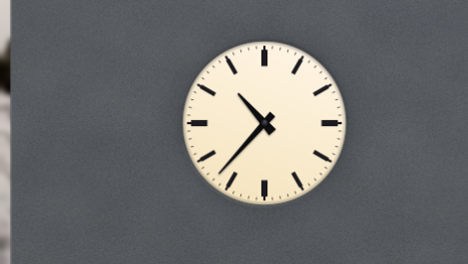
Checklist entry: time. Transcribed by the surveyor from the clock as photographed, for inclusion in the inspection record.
10:37
